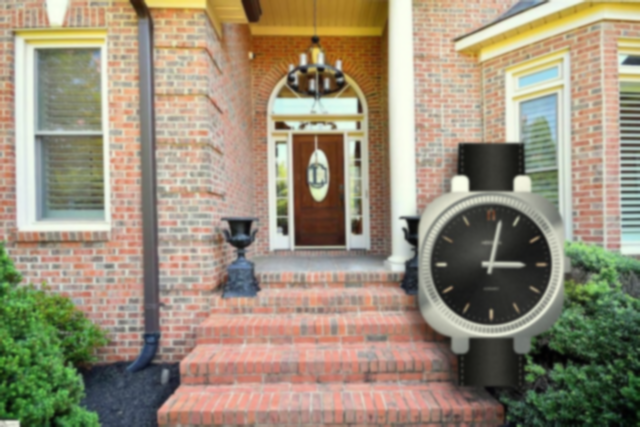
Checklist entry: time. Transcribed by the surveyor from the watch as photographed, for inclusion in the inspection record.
3:02
